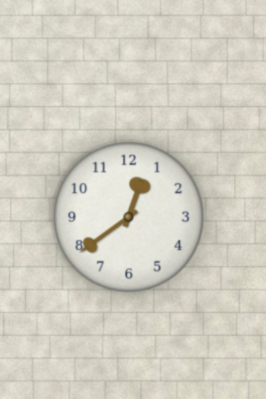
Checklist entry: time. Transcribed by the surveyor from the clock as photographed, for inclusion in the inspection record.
12:39
